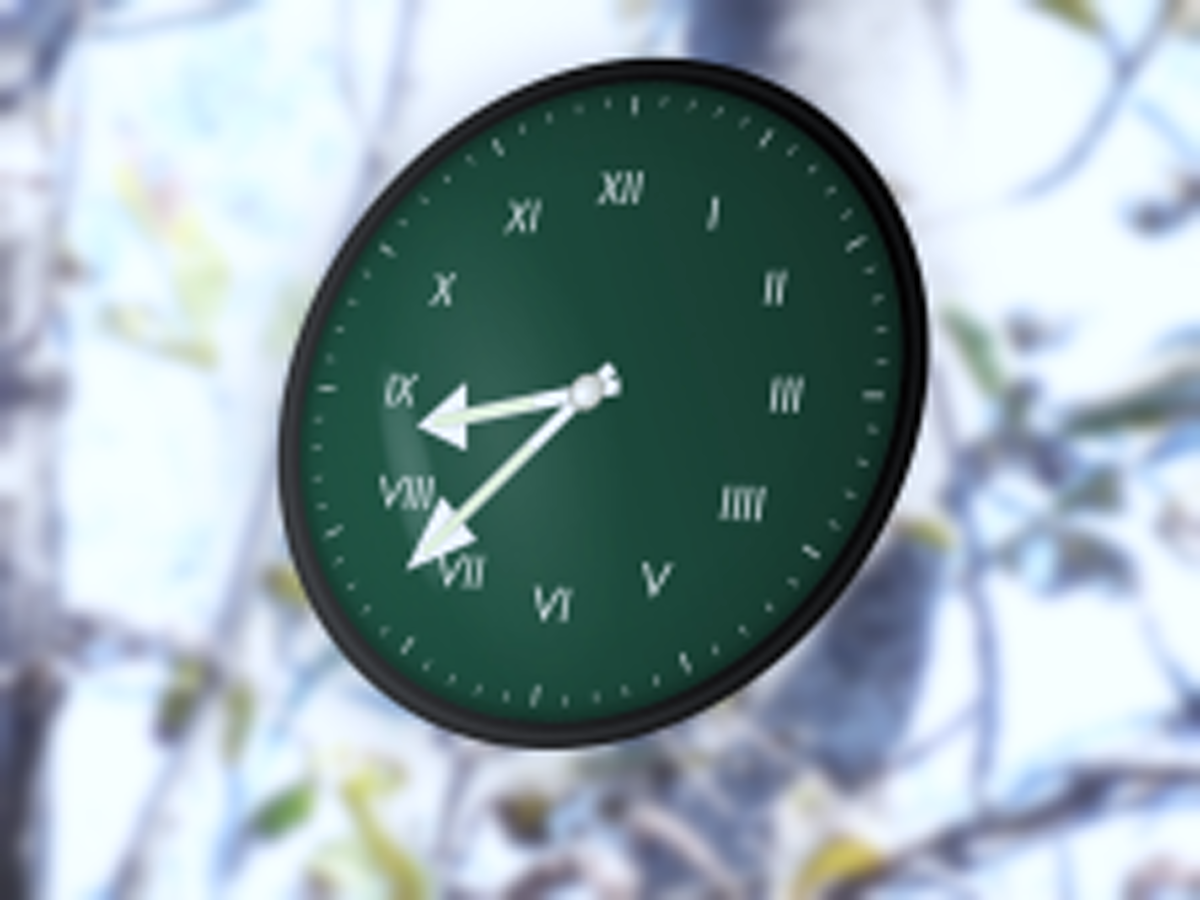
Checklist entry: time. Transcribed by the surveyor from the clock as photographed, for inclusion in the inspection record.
8:37
